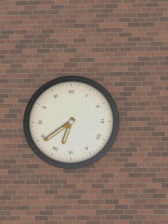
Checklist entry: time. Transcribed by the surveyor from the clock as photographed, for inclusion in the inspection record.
6:39
